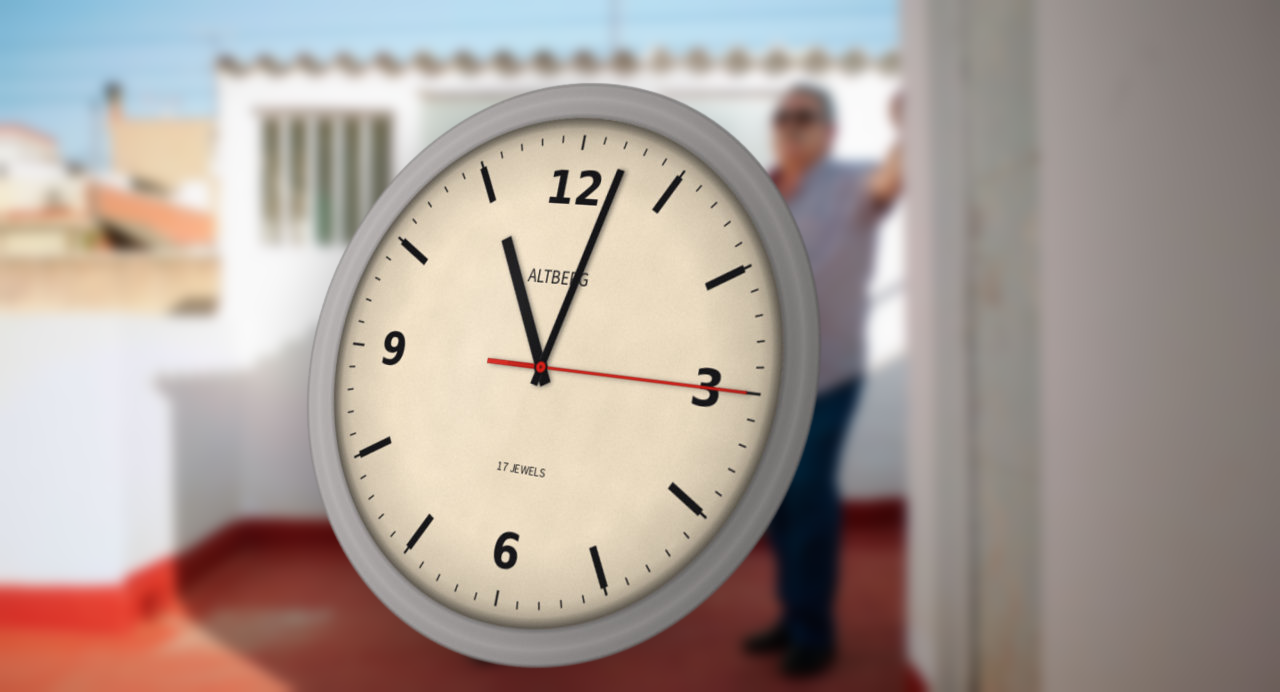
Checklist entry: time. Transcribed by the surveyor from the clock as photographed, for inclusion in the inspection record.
11:02:15
